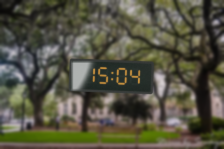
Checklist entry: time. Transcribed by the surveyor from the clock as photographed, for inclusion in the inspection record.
15:04
